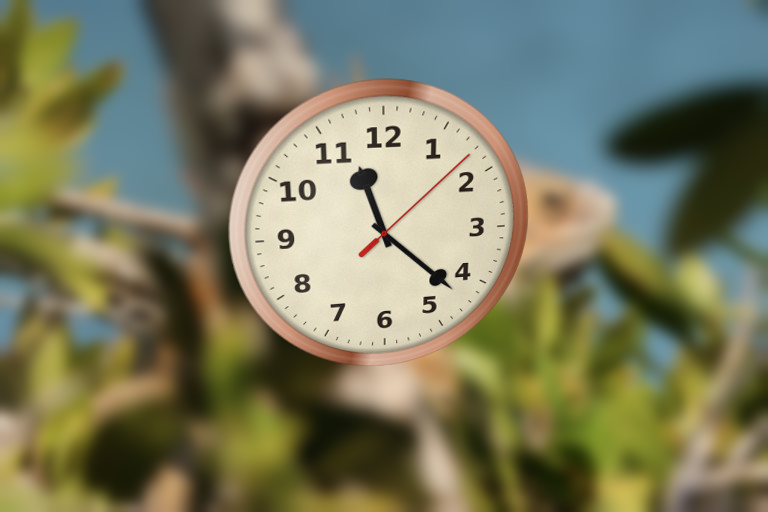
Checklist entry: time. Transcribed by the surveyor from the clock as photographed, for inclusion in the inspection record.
11:22:08
